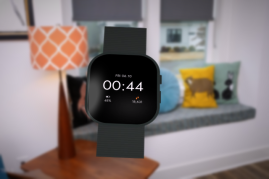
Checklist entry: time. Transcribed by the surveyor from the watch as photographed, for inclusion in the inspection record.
0:44
